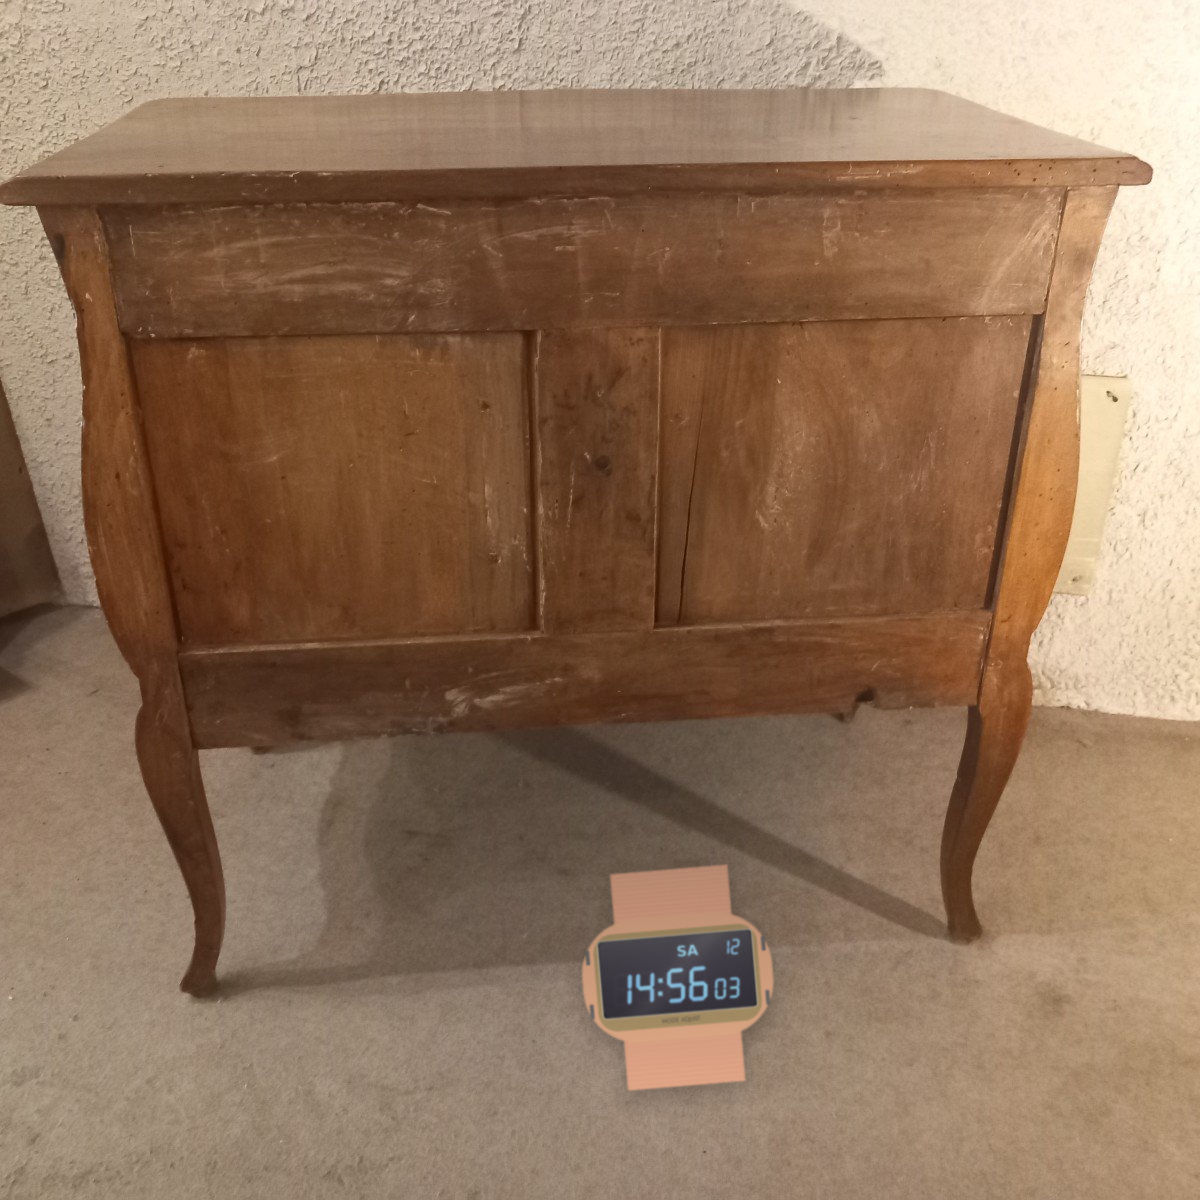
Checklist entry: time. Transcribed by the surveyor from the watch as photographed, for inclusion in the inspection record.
14:56:03
